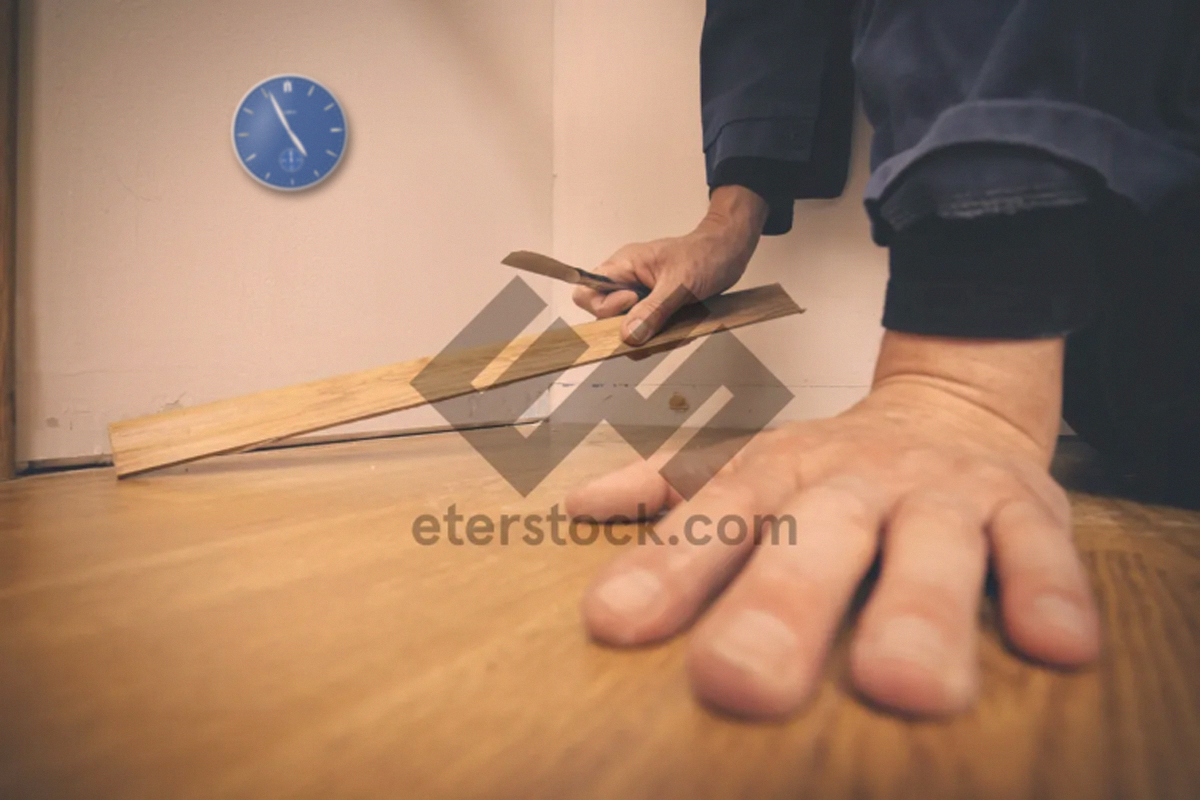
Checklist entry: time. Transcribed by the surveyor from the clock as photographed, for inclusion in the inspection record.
4:56
